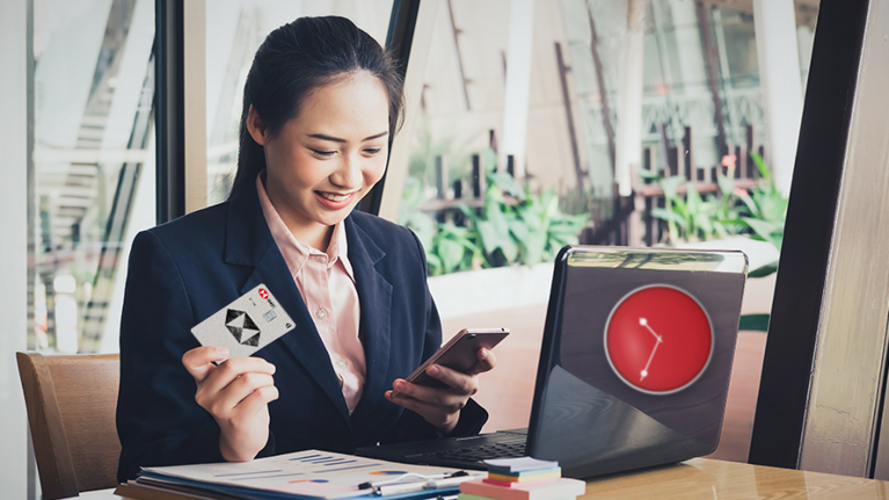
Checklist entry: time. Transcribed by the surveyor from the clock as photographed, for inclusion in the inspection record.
10:34
